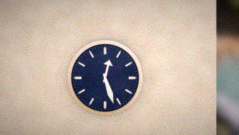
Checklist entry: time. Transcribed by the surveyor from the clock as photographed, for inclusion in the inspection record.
12:27
